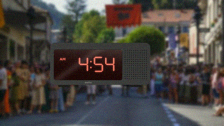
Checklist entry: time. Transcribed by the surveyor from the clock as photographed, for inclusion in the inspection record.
4:54
